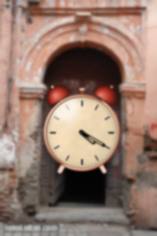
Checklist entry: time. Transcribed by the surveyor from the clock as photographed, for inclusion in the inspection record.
4:20
